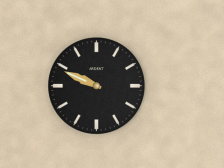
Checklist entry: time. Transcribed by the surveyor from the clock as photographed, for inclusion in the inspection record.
9:49
